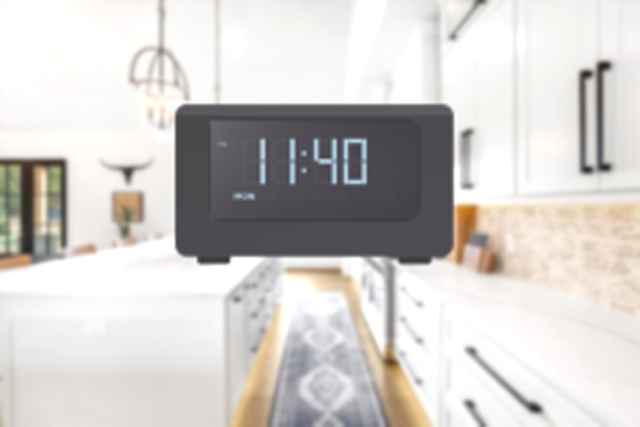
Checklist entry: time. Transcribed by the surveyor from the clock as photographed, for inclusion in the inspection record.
11:40
